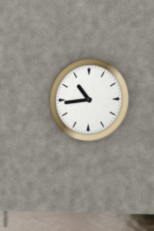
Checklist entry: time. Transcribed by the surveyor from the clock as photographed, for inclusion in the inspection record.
10:44
